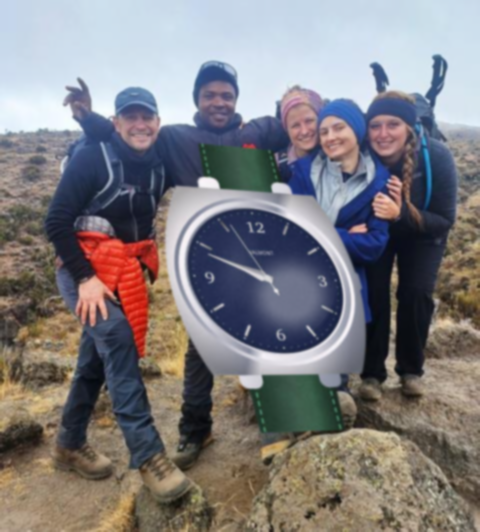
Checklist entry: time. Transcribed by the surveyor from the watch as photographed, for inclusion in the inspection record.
9:48:56
